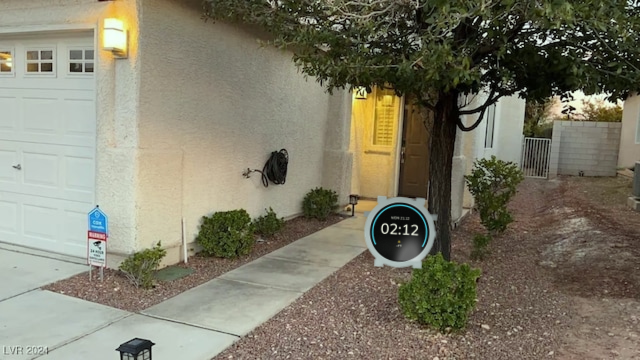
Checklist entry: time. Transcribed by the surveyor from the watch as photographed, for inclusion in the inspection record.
2:12
